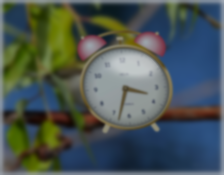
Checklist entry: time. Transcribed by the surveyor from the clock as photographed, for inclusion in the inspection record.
3:33
